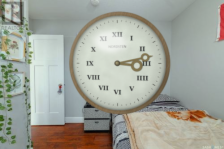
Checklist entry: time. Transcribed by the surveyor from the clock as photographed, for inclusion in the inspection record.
3:13
